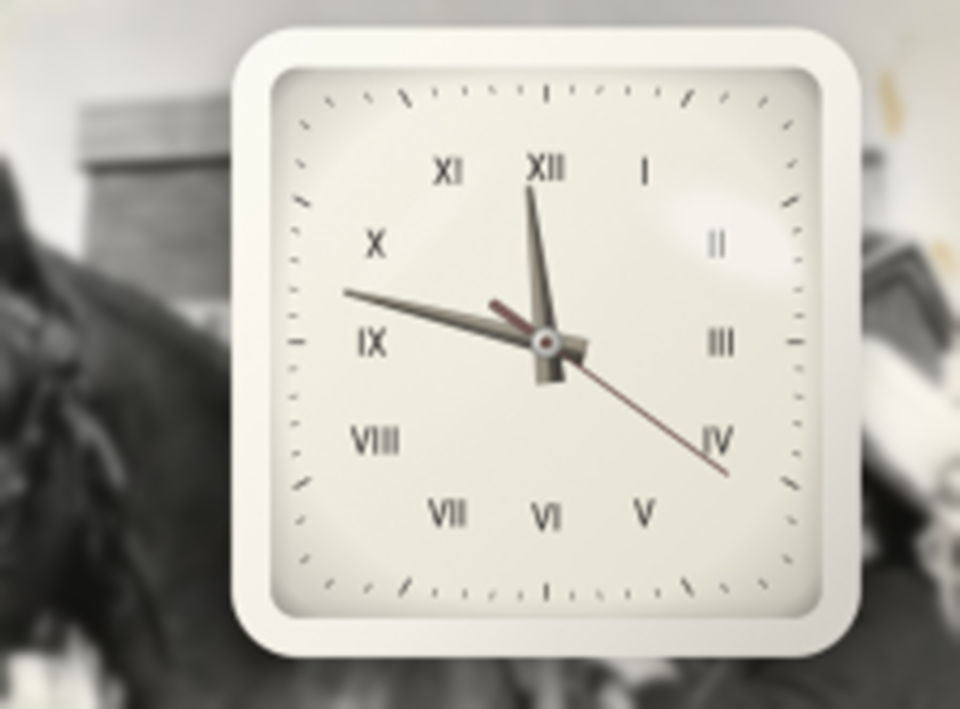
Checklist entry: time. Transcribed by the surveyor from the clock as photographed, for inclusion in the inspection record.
11:47:21
